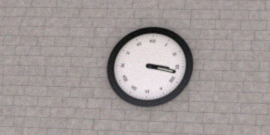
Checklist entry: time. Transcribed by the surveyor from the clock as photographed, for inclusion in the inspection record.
3:17
